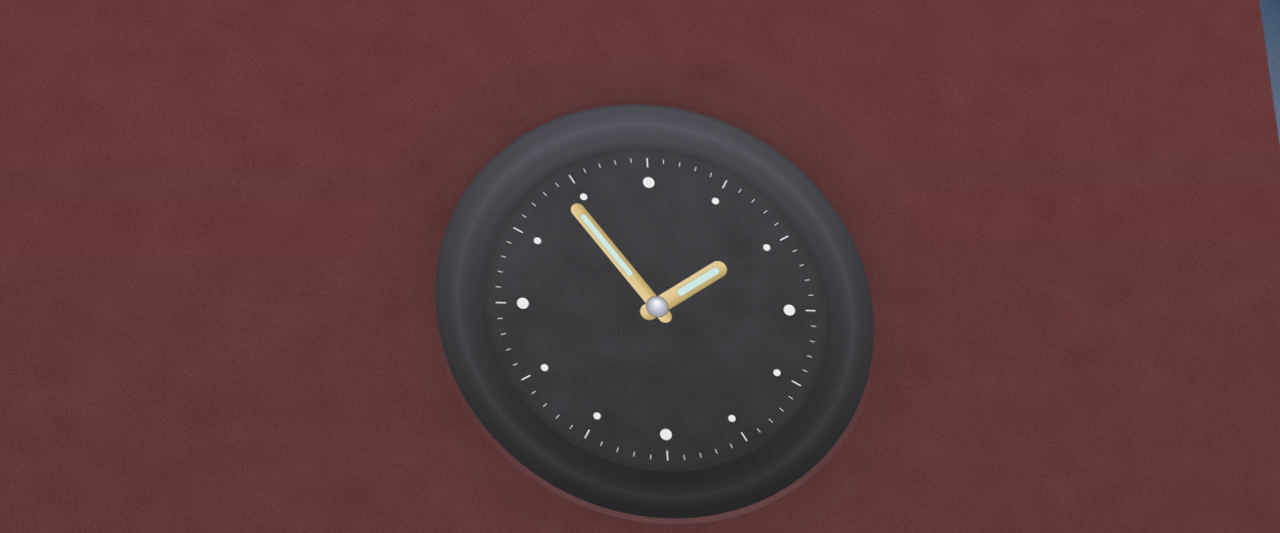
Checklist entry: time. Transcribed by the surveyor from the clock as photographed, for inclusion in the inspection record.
1:54
